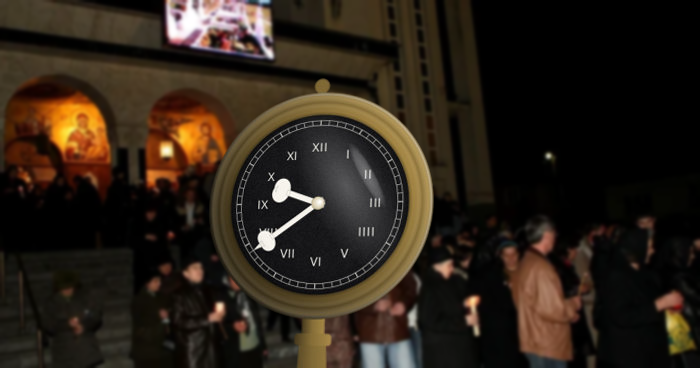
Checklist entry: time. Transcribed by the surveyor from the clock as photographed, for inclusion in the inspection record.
9:39
